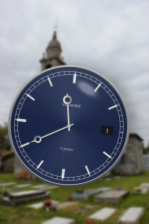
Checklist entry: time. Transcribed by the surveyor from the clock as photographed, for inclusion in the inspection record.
11:40
